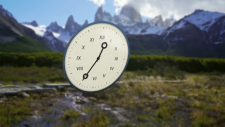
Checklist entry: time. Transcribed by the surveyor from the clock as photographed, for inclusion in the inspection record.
12:35
